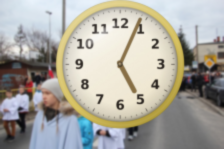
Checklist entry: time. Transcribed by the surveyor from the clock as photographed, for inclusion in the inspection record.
5:04
